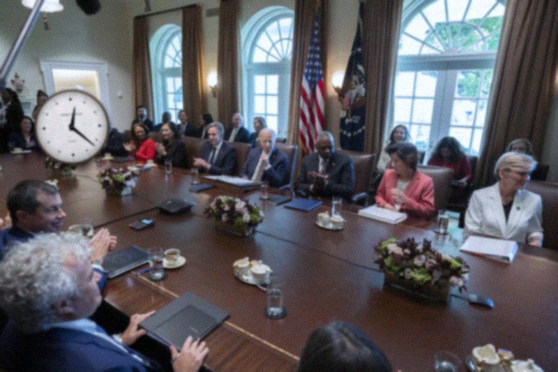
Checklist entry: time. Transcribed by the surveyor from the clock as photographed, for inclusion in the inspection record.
12:22
